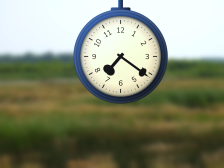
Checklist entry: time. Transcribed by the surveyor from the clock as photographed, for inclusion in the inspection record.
7:21
